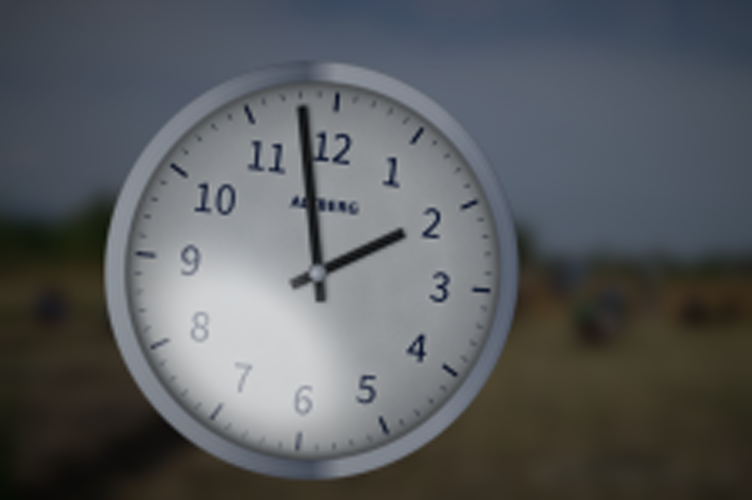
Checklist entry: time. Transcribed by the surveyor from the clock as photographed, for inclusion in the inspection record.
1:58
